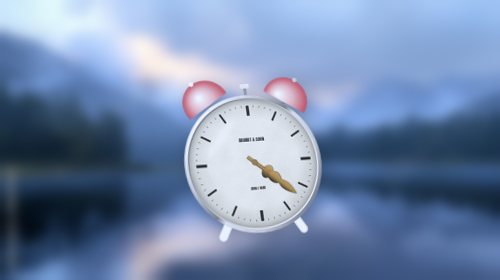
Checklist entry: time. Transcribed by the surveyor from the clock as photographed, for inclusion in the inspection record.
4:22
